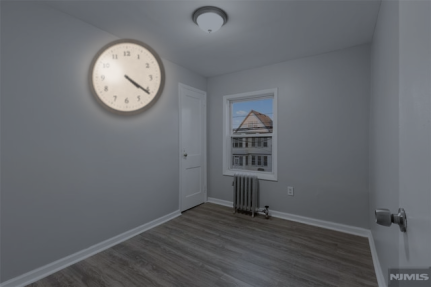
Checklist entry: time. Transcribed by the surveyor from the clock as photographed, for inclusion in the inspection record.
4:21
